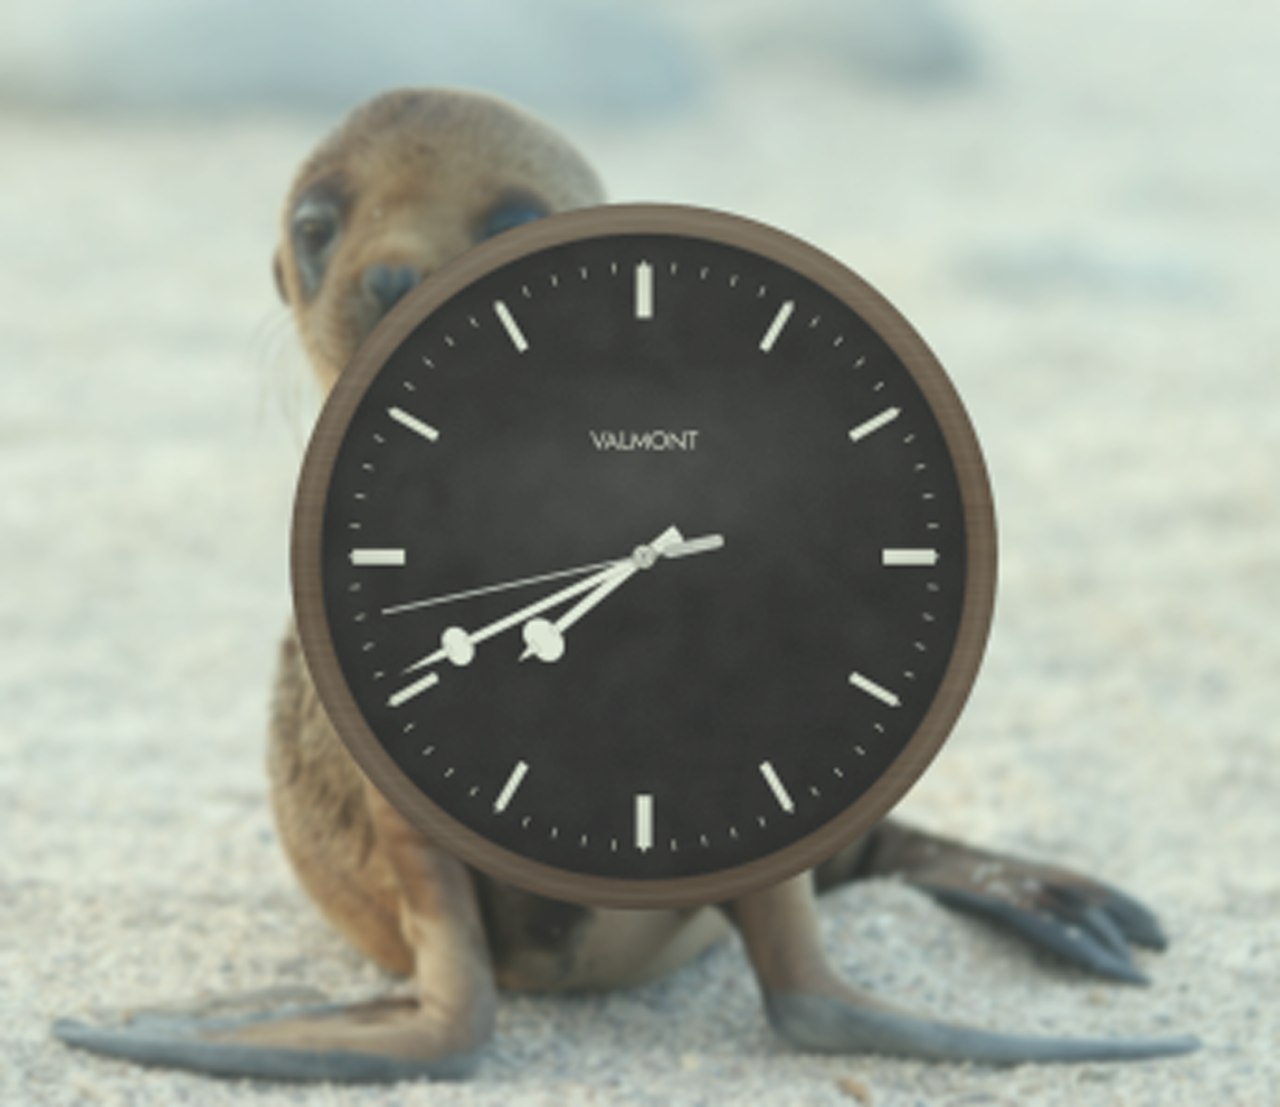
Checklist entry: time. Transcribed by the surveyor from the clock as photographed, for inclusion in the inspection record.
7:40:43
